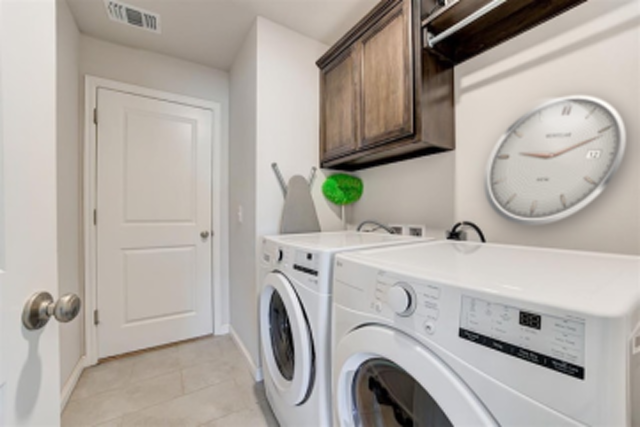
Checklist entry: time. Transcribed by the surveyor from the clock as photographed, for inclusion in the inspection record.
9:11
